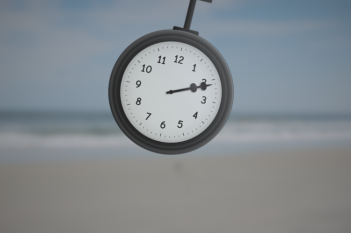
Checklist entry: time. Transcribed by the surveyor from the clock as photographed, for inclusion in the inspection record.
2:11
